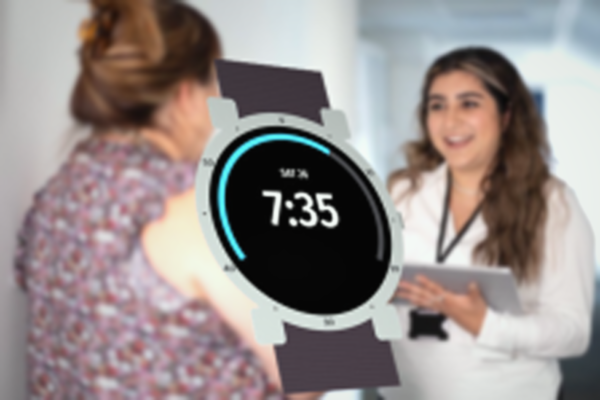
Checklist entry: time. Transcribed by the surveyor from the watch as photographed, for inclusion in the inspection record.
7:35
